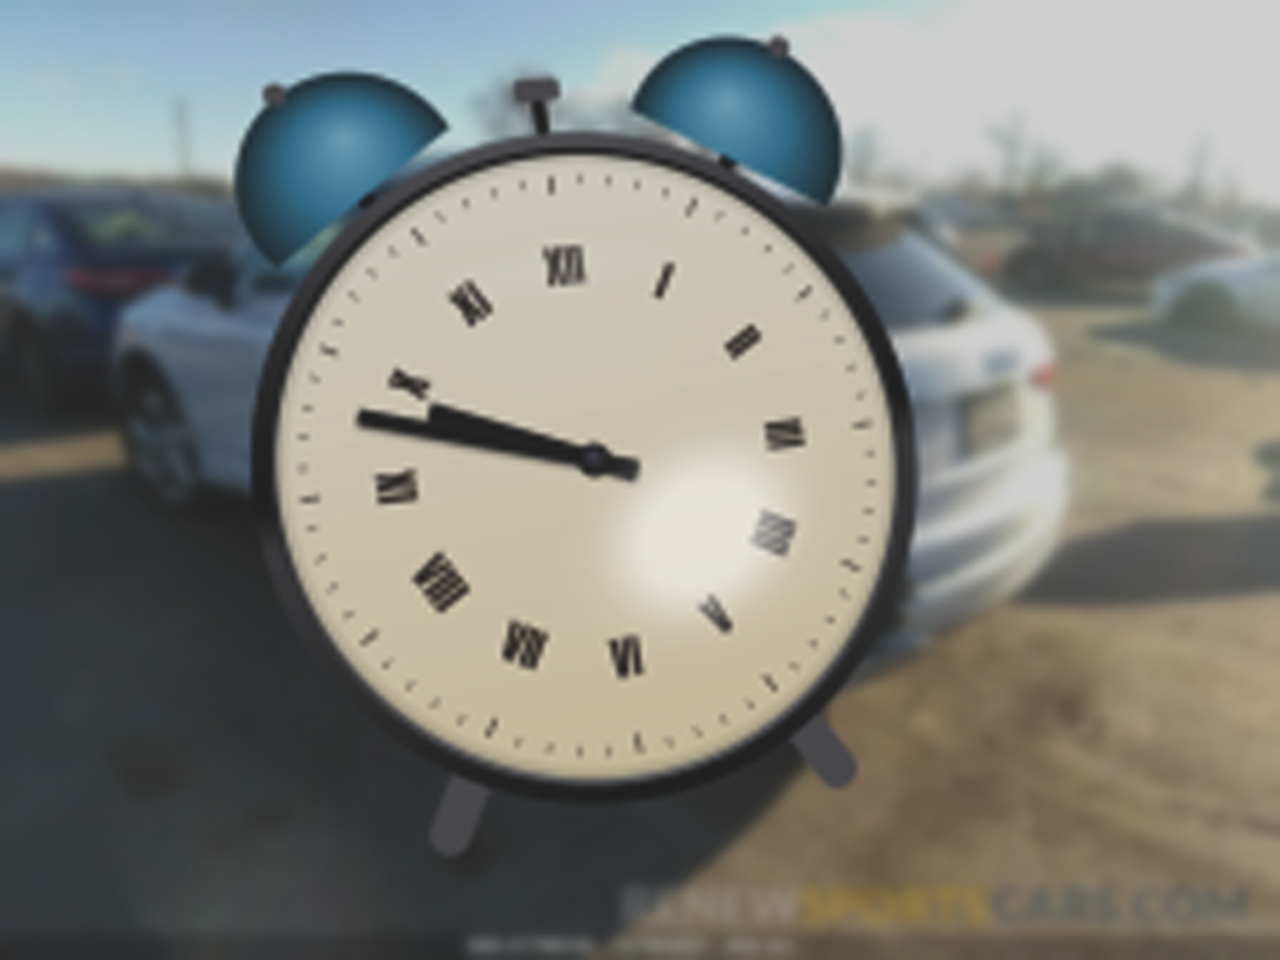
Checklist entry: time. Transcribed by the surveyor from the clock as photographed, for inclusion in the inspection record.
9:48
